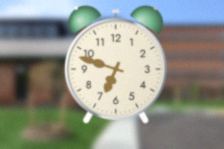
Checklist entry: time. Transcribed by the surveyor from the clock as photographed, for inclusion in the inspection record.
6:48
